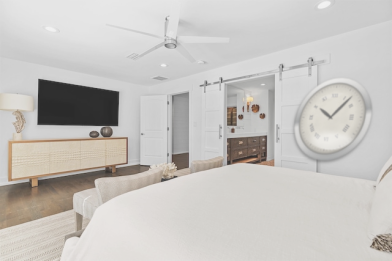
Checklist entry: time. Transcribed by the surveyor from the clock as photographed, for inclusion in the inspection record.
10:07
